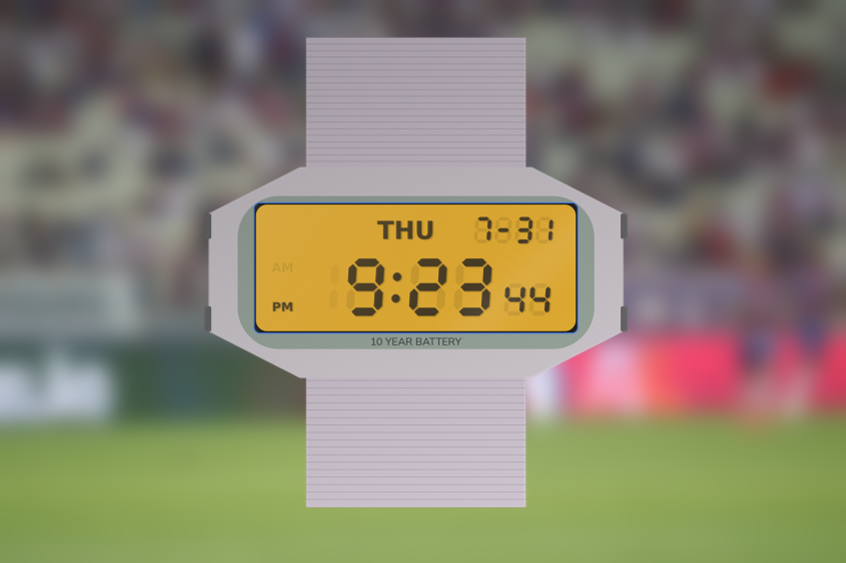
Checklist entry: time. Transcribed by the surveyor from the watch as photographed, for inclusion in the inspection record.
9:23:44
